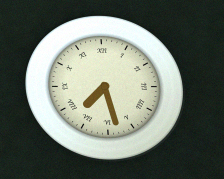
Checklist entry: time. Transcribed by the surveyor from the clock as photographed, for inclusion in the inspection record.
7:28
